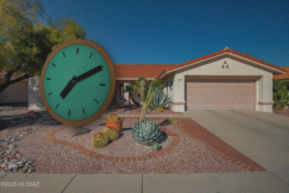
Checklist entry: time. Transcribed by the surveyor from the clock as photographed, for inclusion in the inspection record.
7:10
